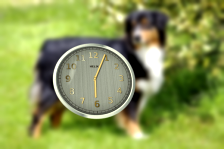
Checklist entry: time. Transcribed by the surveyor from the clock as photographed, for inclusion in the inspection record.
6:04
